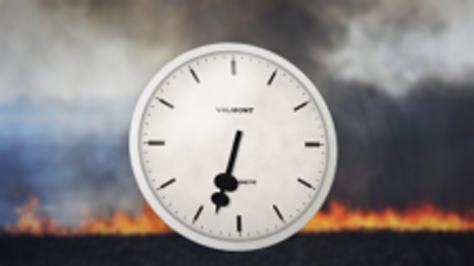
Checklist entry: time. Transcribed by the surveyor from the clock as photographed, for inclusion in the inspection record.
6:33
